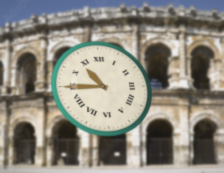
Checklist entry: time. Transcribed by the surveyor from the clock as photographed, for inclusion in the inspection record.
10:45
